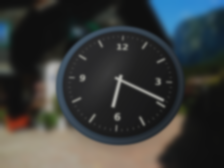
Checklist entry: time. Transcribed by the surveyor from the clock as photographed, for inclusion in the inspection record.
6:19
